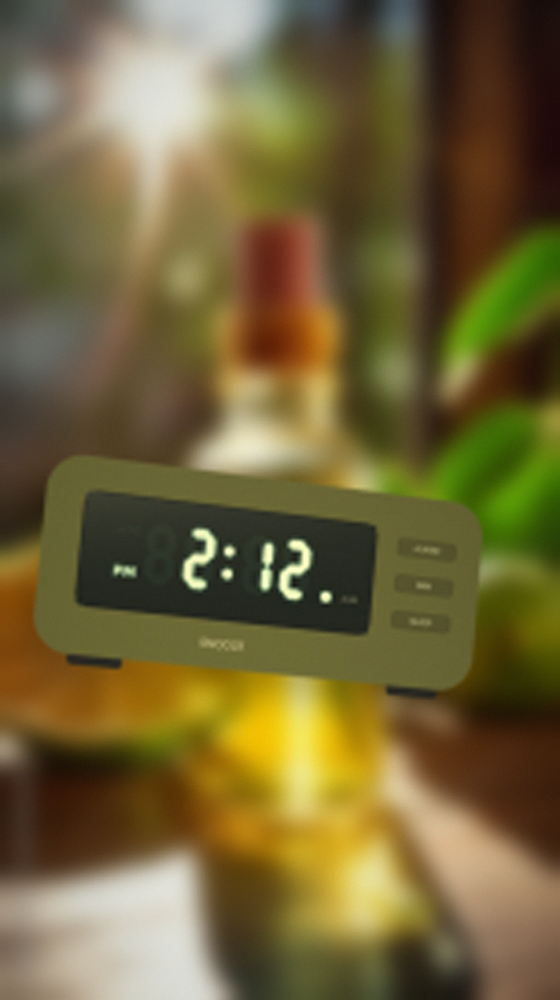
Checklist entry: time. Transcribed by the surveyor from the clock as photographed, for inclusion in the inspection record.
2:12
